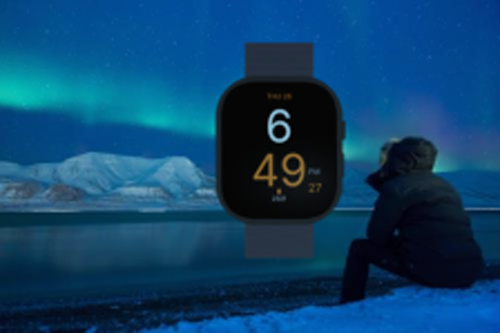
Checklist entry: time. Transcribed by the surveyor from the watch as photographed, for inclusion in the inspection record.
6:49
